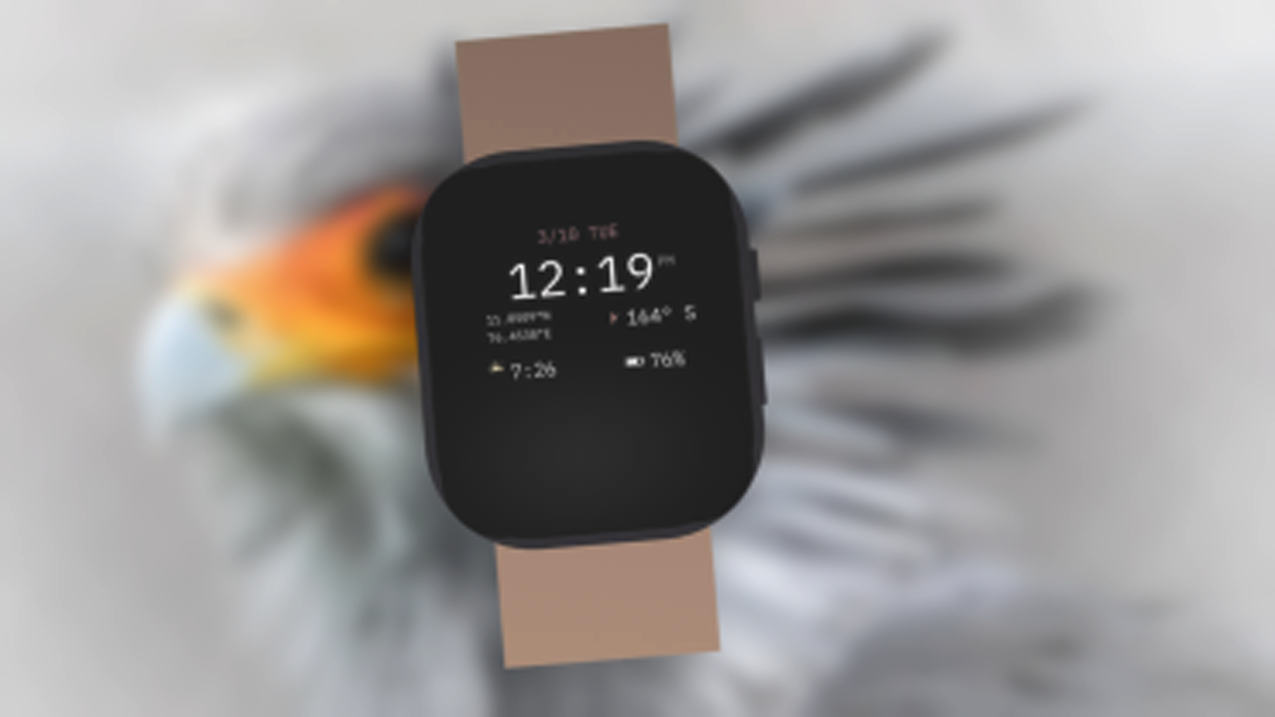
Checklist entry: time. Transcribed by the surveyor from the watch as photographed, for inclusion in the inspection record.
12:19
